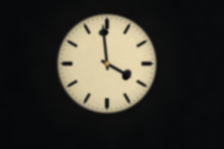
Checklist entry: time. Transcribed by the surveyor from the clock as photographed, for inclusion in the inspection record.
3:59
